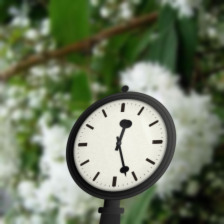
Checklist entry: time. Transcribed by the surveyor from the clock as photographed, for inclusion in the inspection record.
12:27
